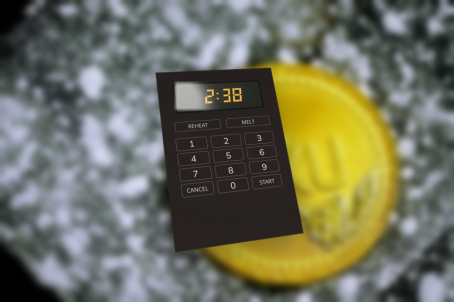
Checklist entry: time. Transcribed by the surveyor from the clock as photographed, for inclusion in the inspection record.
2:38
